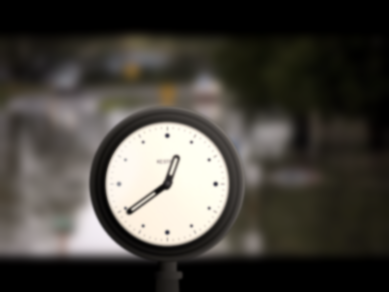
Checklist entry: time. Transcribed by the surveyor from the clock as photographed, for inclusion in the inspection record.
12:39
